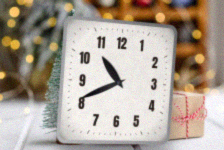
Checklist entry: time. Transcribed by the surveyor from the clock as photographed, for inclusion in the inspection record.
10:41
